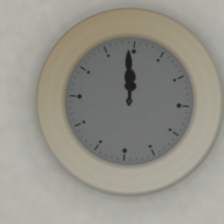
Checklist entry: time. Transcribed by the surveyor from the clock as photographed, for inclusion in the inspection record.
11:59
